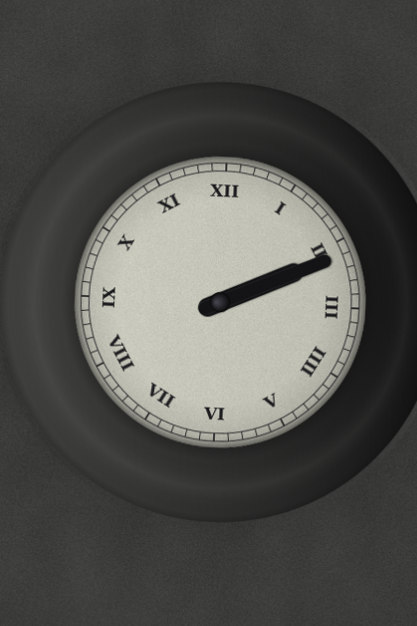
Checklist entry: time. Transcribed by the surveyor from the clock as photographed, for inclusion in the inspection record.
2:11
